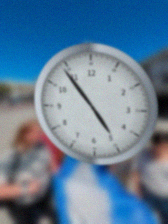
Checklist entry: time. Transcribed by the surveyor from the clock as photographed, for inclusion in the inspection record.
4:54
